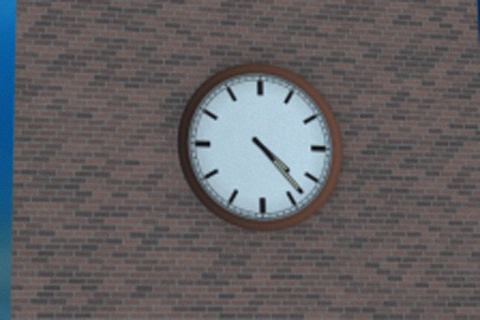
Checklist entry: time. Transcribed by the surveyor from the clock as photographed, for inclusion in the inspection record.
4:23
